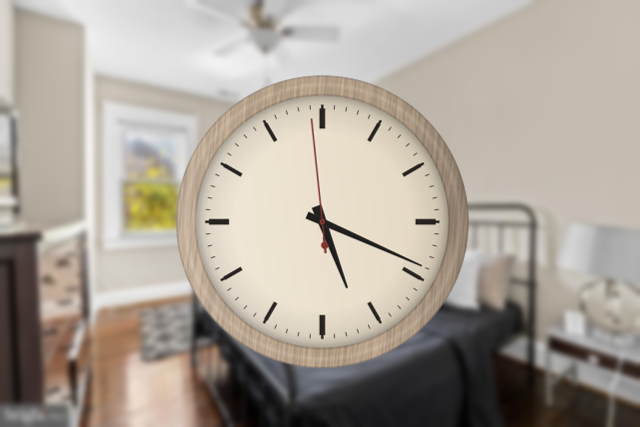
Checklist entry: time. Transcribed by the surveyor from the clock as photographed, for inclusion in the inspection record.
5:18:59
